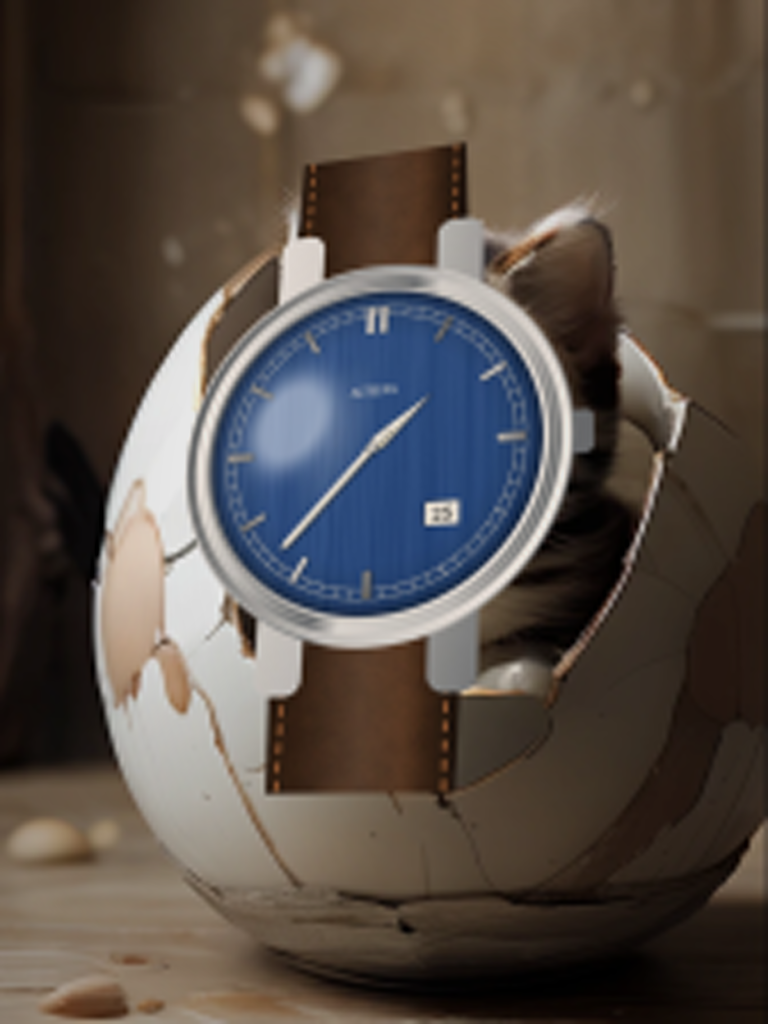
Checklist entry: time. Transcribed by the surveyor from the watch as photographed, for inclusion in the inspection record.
1:37
